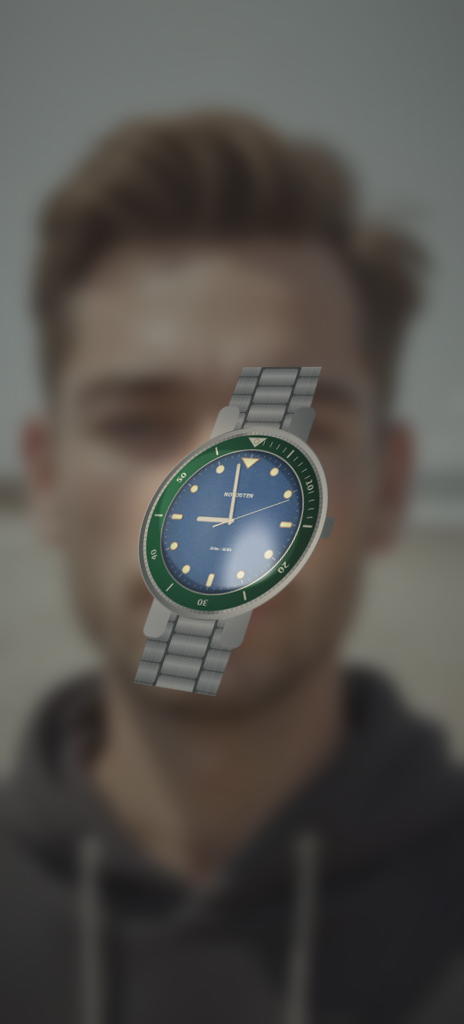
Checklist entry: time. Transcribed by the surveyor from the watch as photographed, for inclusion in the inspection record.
8:58:11
